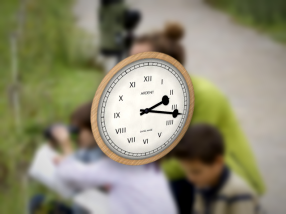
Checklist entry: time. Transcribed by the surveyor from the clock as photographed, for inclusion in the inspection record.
2:17
